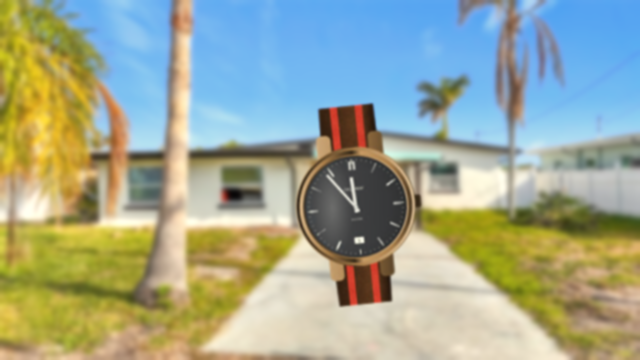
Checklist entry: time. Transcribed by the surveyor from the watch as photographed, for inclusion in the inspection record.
11:54
